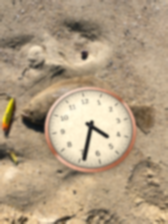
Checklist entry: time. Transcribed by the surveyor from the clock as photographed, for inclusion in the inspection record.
4:34
